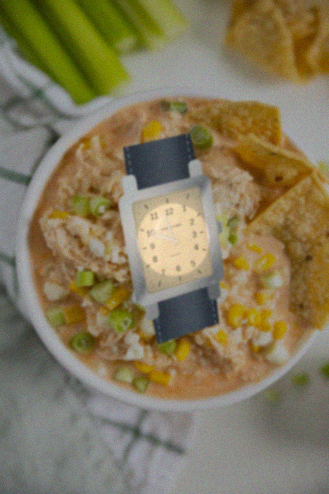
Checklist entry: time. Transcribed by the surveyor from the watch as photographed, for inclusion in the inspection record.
9:58
